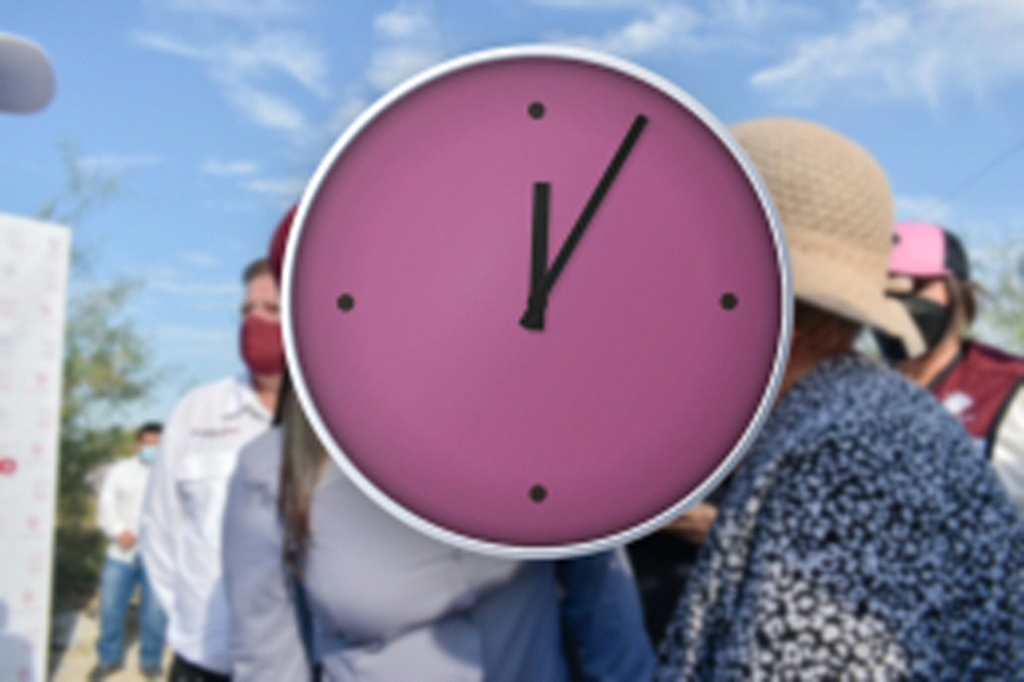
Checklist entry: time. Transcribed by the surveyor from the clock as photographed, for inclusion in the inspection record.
12:05
